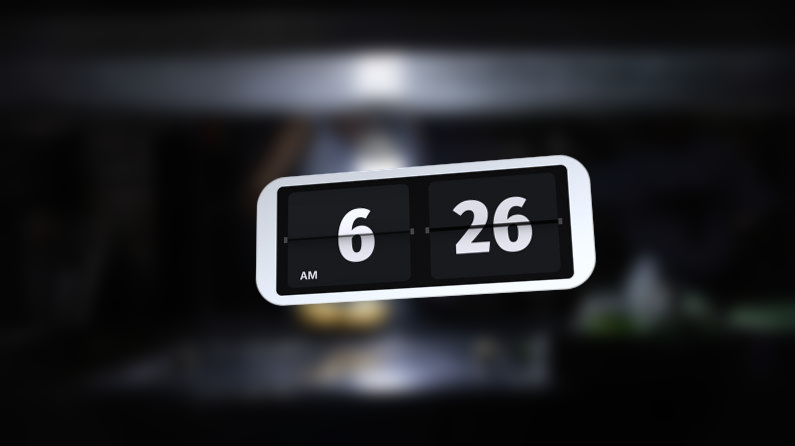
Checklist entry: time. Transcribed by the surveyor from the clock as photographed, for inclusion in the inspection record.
6:26
